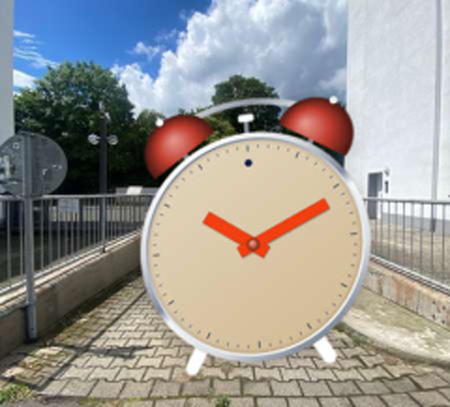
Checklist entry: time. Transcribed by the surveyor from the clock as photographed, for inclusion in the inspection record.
10:11
